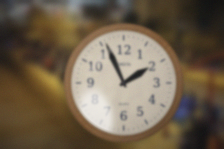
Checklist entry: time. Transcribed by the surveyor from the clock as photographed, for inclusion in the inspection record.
1:56
